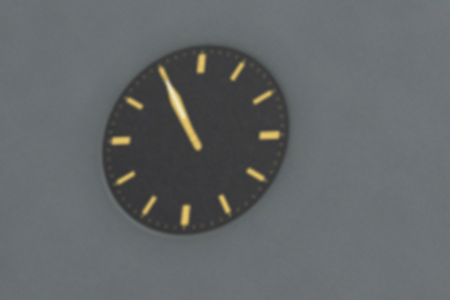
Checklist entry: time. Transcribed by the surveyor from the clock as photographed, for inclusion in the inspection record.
10:55
